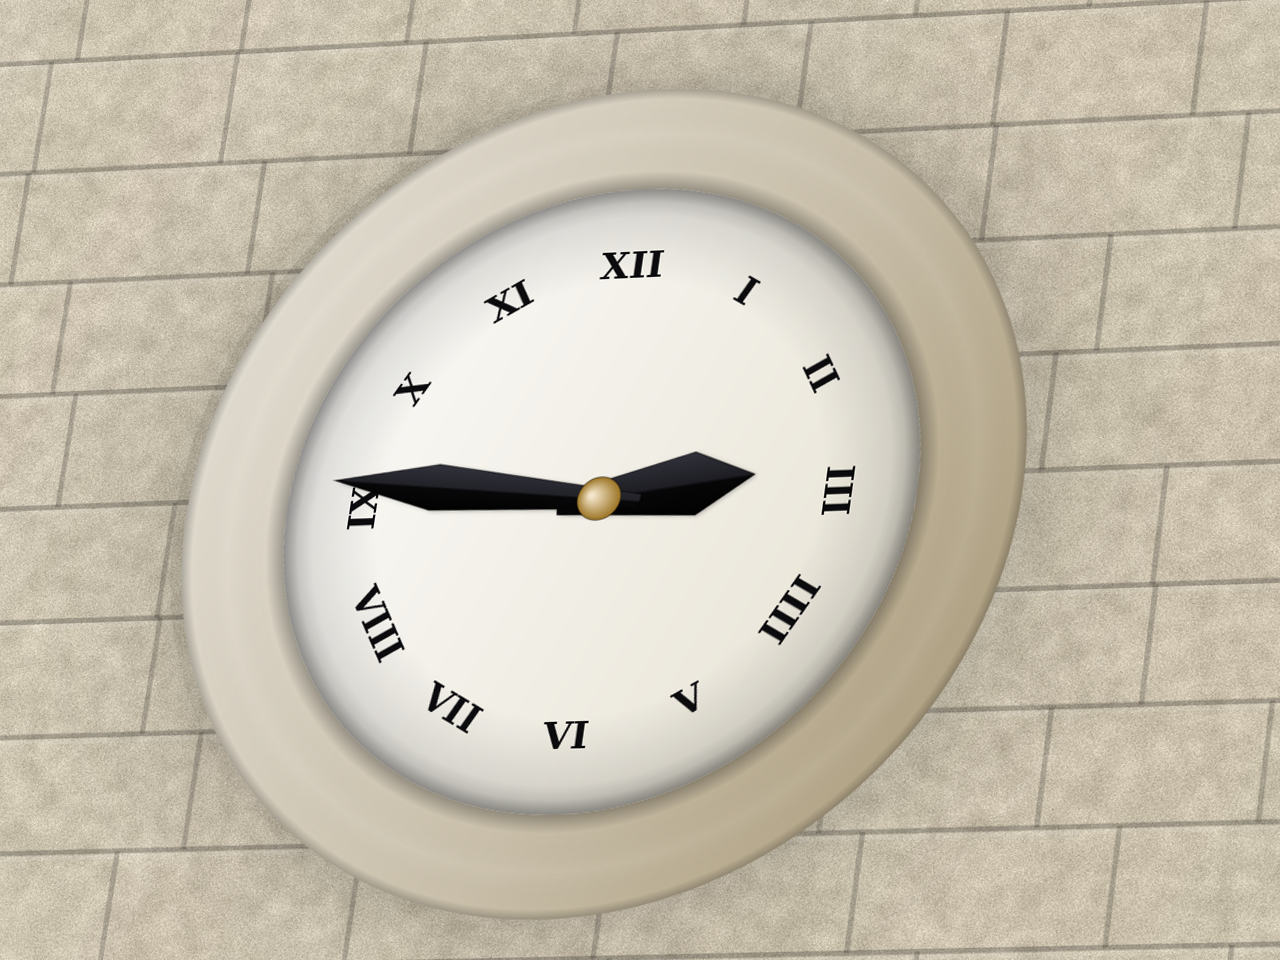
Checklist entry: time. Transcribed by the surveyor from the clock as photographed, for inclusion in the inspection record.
2:46
